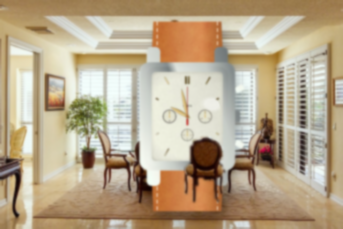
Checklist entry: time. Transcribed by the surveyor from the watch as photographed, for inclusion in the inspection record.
9:58
